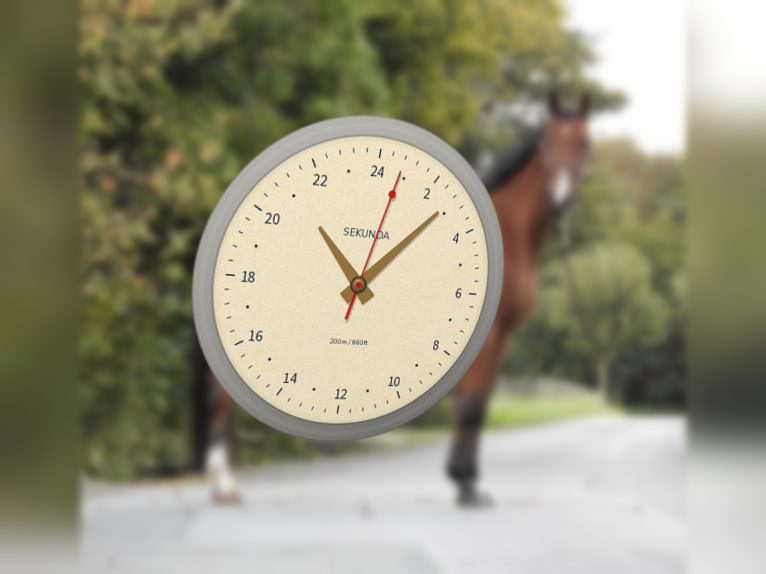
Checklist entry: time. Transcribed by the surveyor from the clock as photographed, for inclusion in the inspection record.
21:07:02
